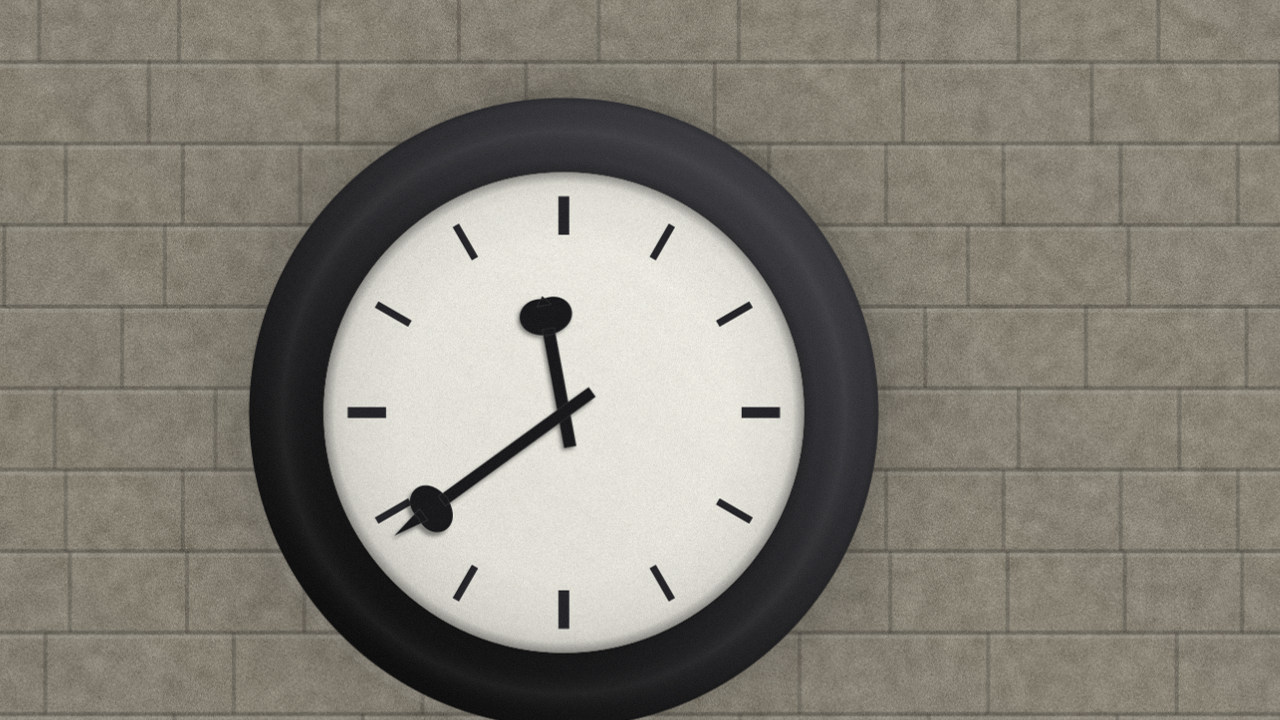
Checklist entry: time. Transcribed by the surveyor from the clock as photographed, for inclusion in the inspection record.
11:39
